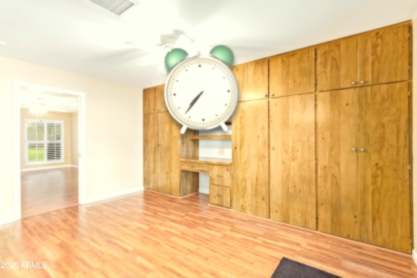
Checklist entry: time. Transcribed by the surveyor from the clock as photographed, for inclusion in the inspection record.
7:37
